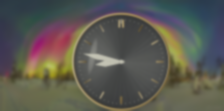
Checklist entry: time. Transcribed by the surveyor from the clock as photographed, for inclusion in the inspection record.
8:47
